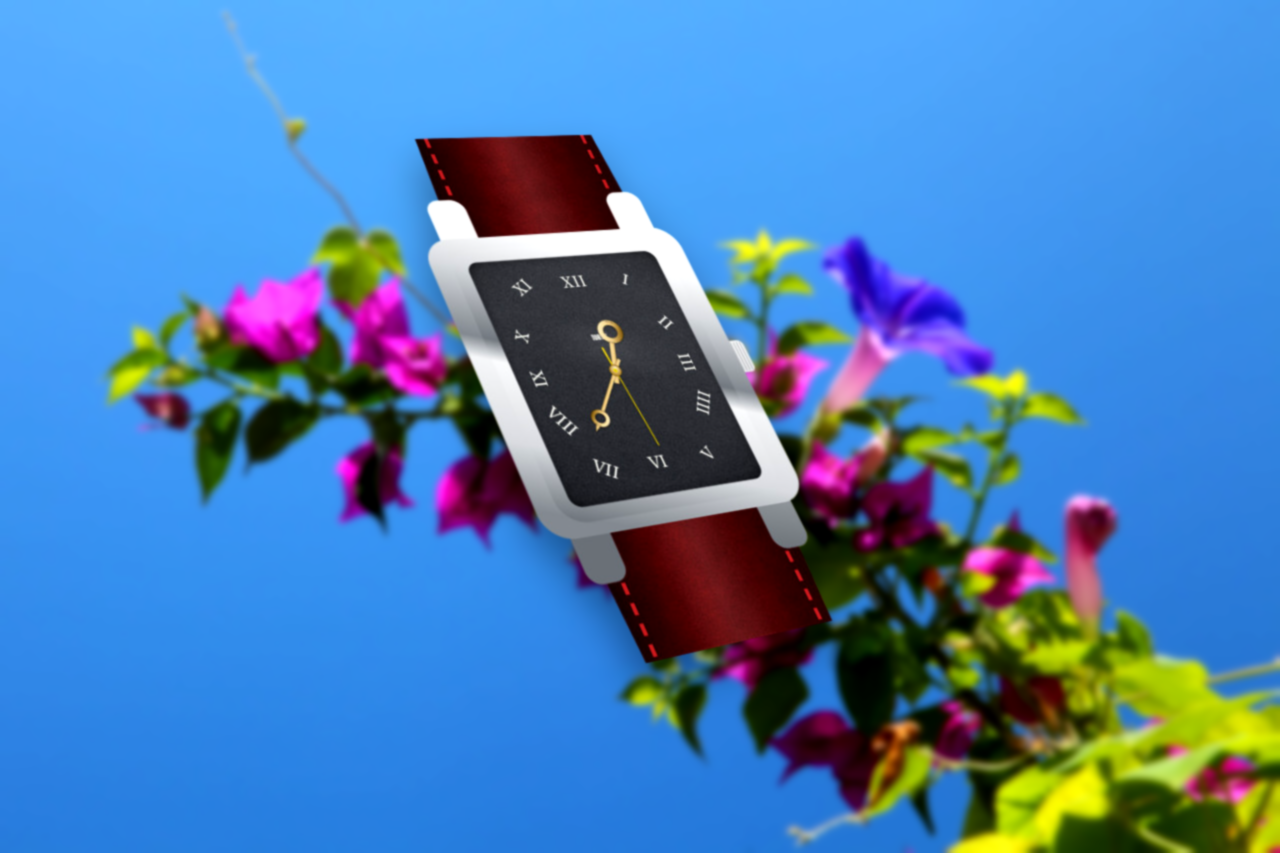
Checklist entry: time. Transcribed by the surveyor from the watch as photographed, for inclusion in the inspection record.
12:36:29
